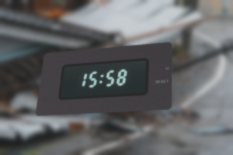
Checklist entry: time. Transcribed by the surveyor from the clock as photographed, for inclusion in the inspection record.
15:58
